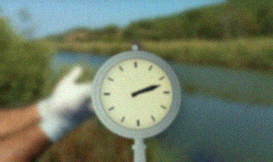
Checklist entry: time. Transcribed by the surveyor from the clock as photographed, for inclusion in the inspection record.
2:12
